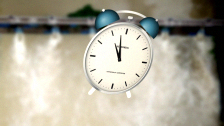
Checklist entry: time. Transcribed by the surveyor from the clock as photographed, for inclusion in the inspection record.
10:58
